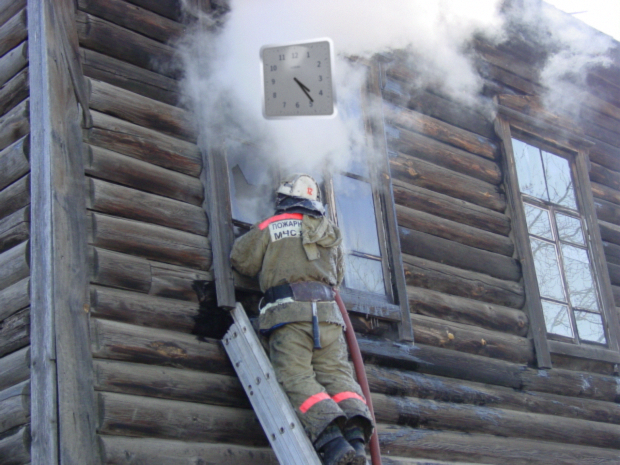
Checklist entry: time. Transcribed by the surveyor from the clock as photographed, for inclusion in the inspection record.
4:24
